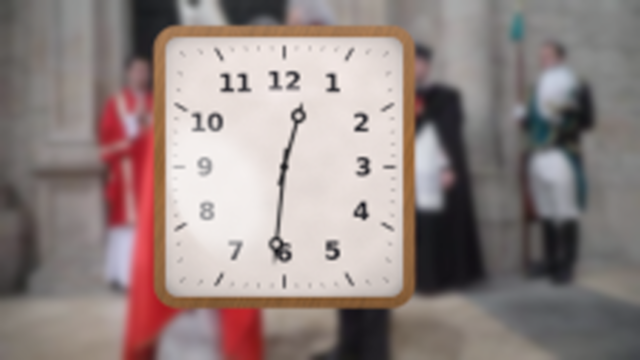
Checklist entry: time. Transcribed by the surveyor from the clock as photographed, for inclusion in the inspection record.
12:31
